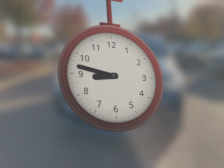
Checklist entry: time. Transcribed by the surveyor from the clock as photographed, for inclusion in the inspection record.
8:47
